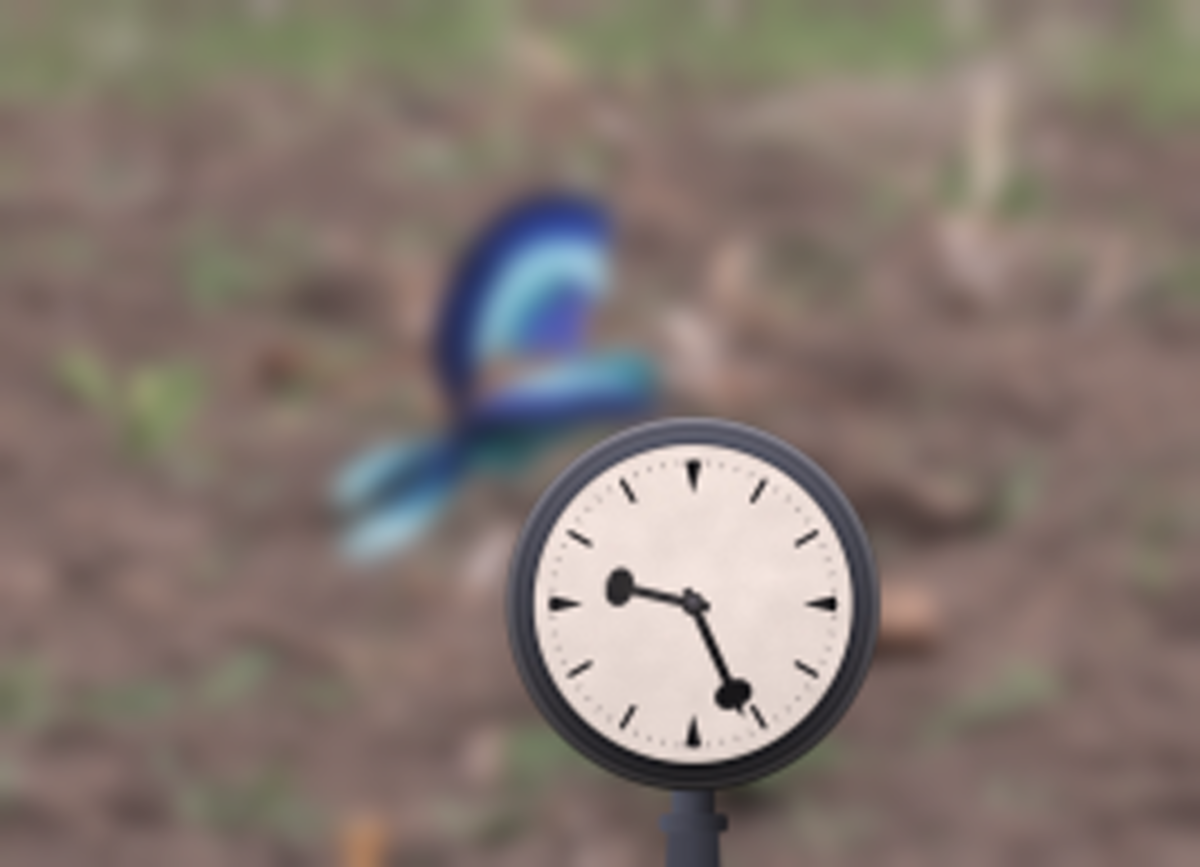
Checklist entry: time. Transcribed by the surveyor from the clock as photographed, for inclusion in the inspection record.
9:26
